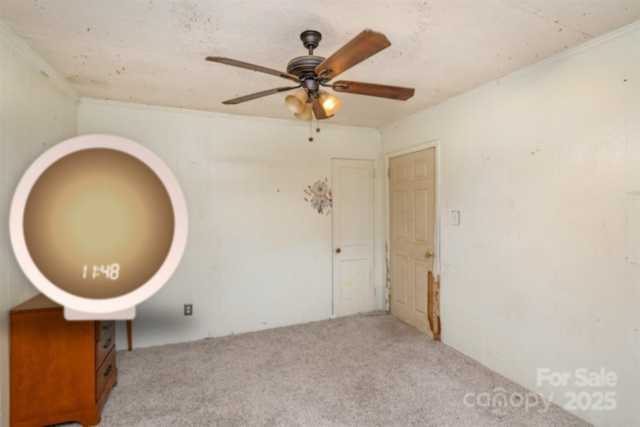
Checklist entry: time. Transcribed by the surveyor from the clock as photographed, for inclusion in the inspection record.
11:48
